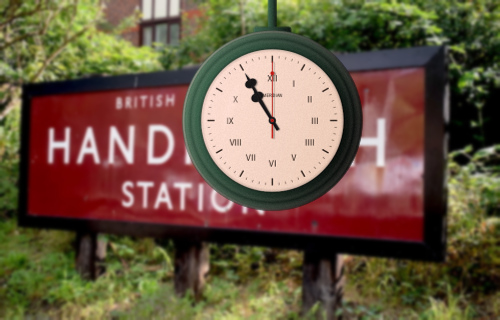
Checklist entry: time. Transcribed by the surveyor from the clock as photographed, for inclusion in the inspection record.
10:55:00
